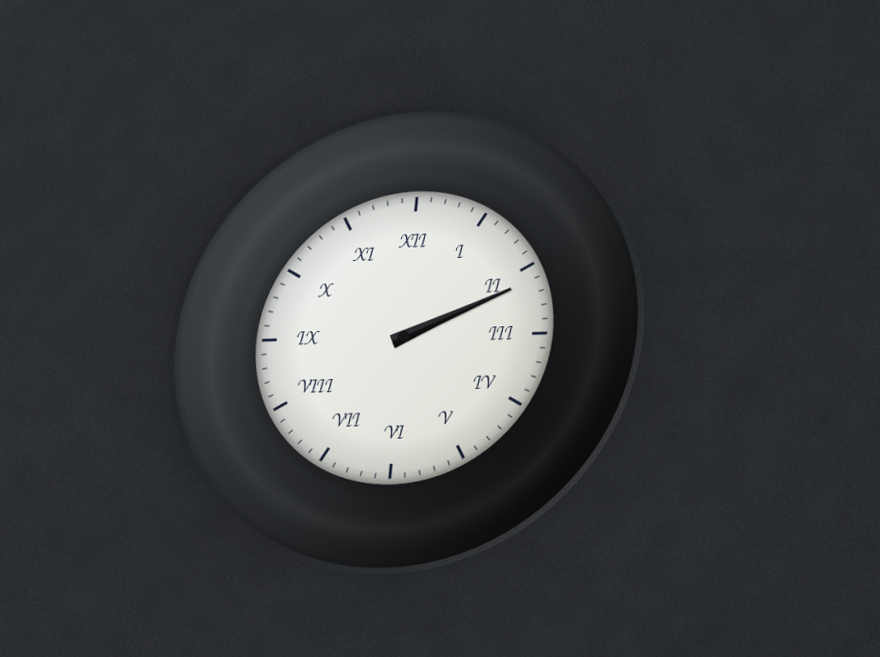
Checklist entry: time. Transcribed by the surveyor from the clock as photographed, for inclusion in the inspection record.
2:11
